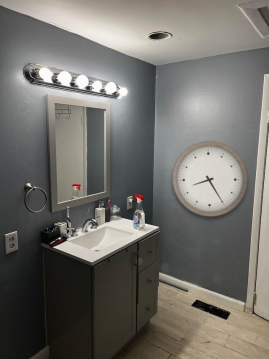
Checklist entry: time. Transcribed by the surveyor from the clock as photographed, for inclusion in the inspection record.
8:25
